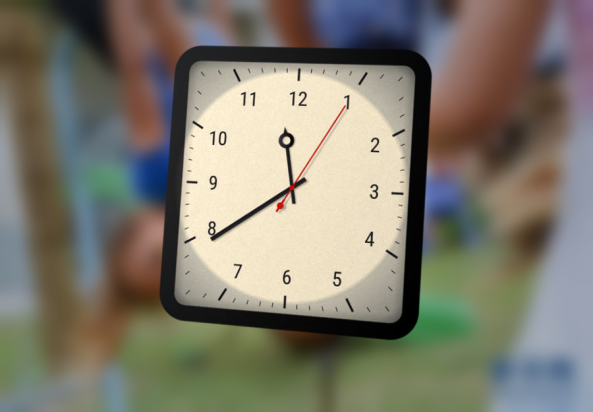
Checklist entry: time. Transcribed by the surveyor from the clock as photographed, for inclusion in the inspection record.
11:39:05
